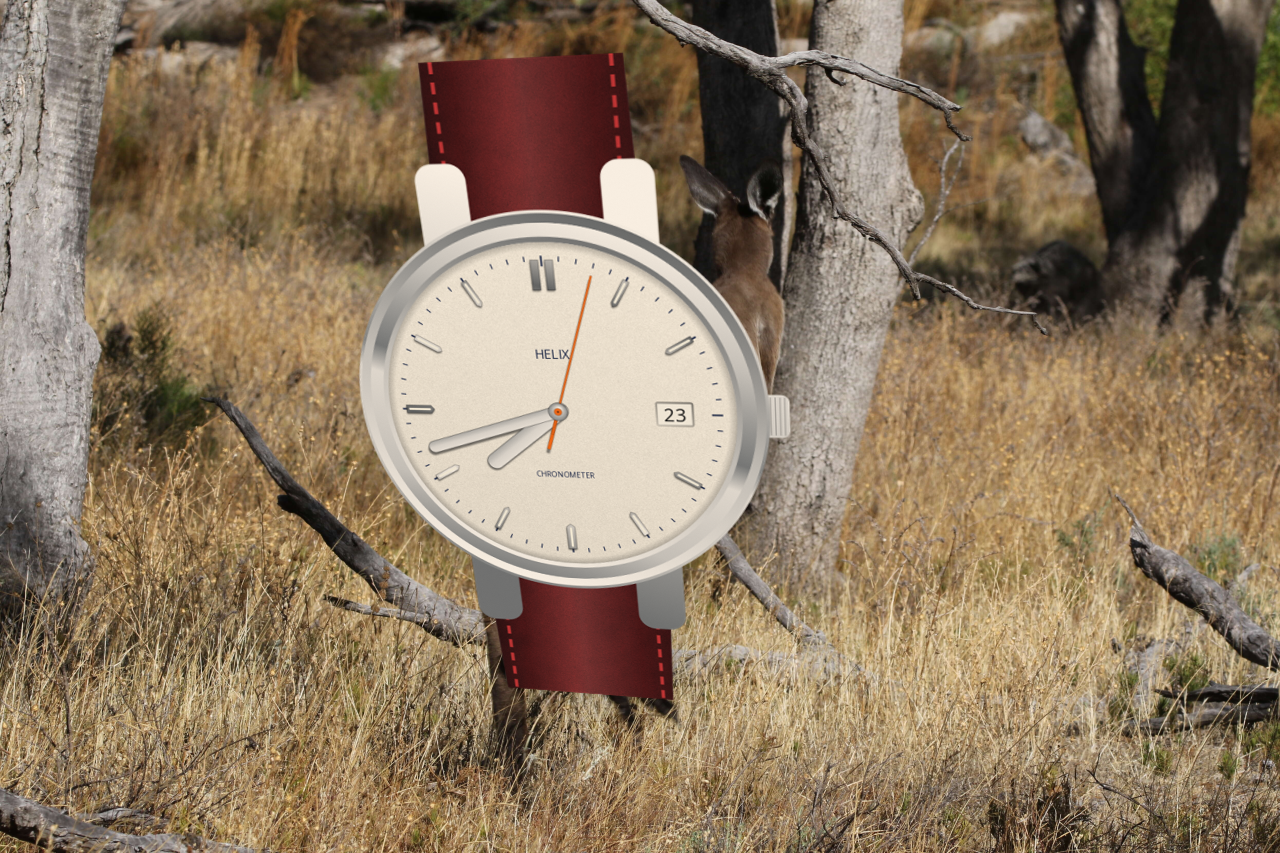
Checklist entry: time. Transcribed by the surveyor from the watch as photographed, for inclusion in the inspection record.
7:42:03
